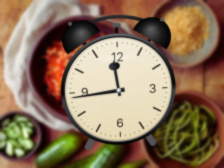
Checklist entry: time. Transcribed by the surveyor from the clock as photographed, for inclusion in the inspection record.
11:44
